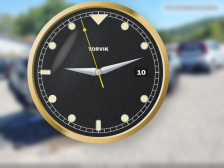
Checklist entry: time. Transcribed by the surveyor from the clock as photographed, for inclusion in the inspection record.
9:11:57
